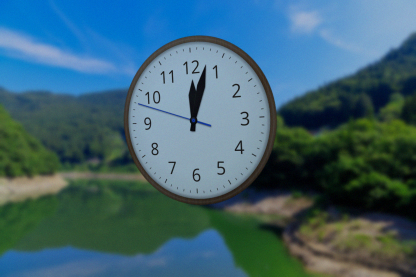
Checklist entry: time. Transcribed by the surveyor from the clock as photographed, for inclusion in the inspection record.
12:02:48
